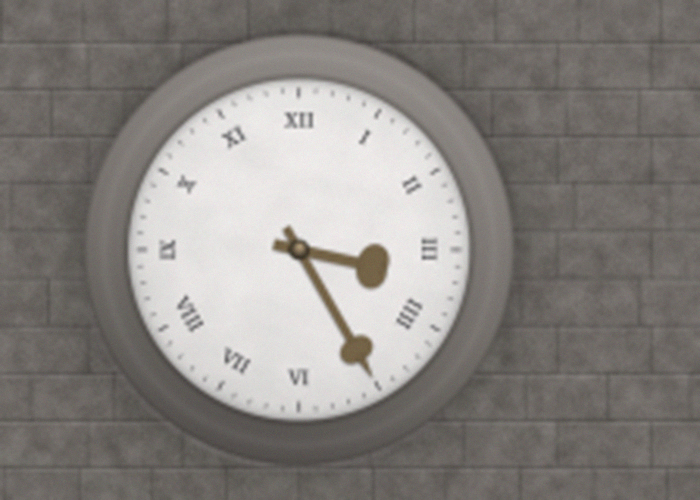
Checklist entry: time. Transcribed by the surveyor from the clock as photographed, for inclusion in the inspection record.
3:25
